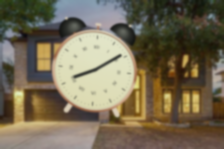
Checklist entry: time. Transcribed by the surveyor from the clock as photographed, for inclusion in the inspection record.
8:09
